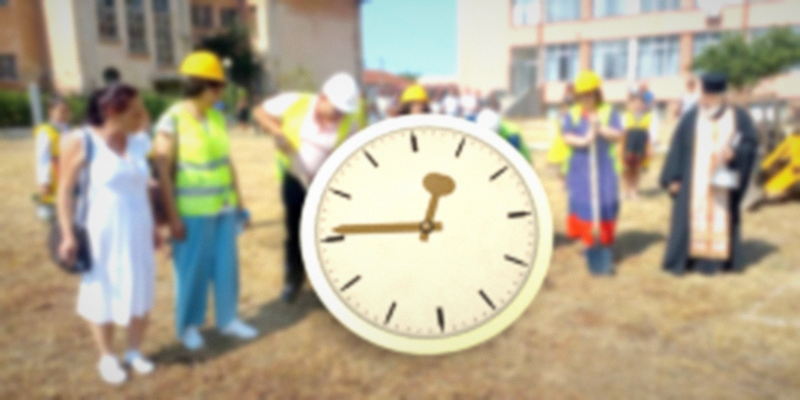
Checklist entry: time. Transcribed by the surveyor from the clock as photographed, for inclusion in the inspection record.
12:46
